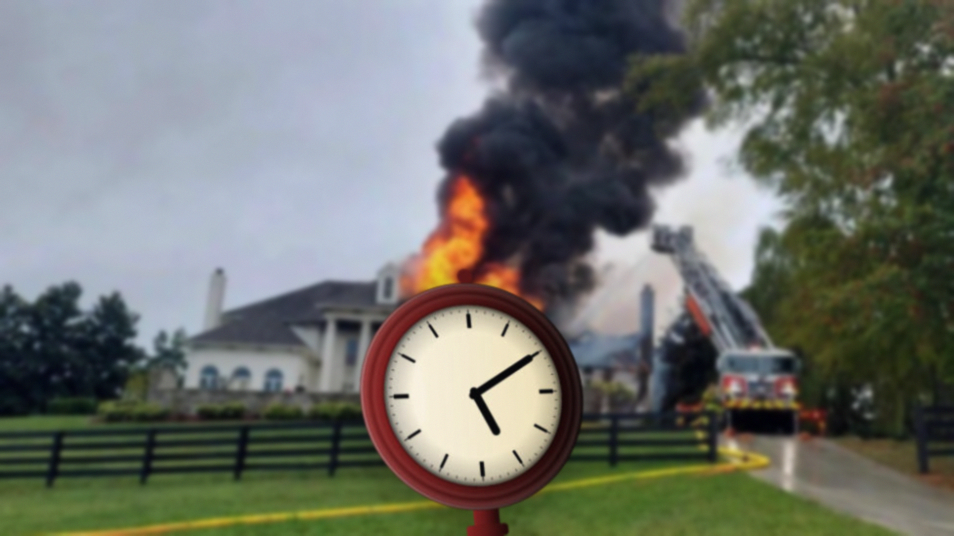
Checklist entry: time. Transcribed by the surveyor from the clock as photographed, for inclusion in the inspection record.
5:10
